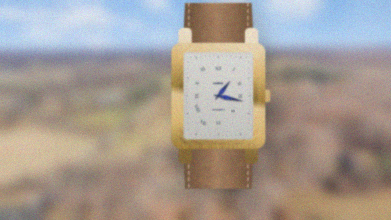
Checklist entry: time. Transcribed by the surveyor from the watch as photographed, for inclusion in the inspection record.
1:17
